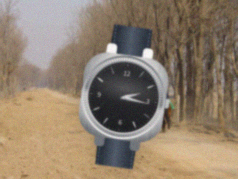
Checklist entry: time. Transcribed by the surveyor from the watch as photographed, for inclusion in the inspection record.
2:16
